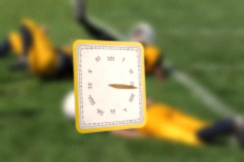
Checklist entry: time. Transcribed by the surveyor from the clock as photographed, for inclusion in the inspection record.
3:16
